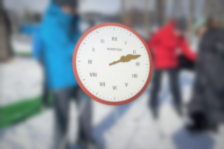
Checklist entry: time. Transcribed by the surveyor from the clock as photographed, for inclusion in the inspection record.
2:12
